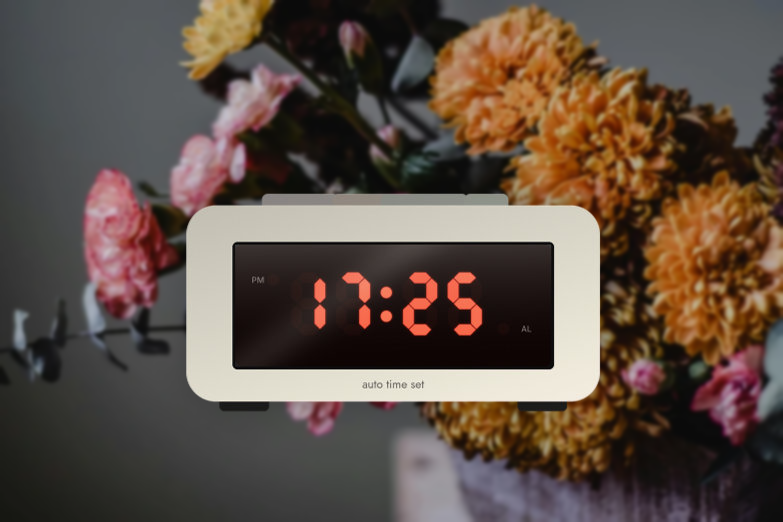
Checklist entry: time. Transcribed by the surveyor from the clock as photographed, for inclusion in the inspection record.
17:25
